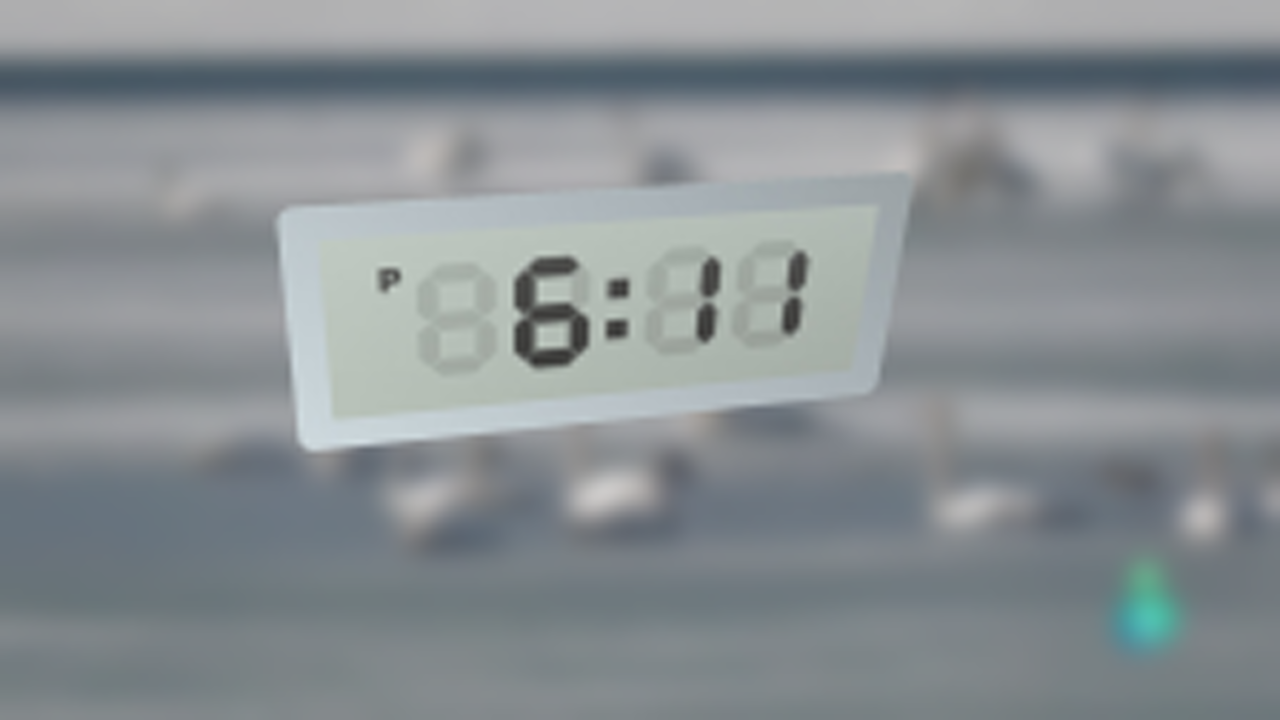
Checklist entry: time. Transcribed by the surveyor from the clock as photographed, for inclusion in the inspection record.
6:11
